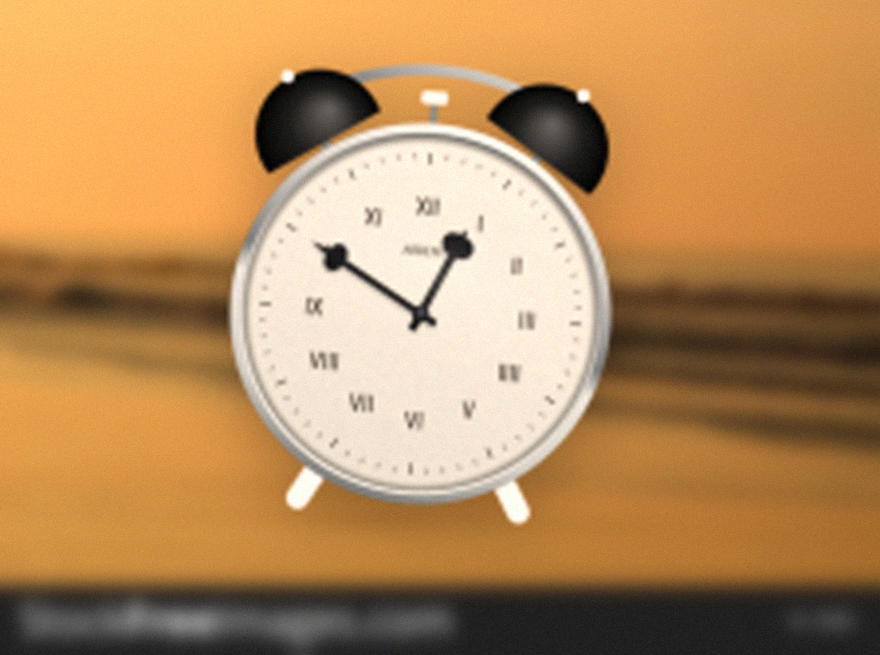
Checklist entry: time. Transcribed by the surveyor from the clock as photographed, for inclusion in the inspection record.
12:50
